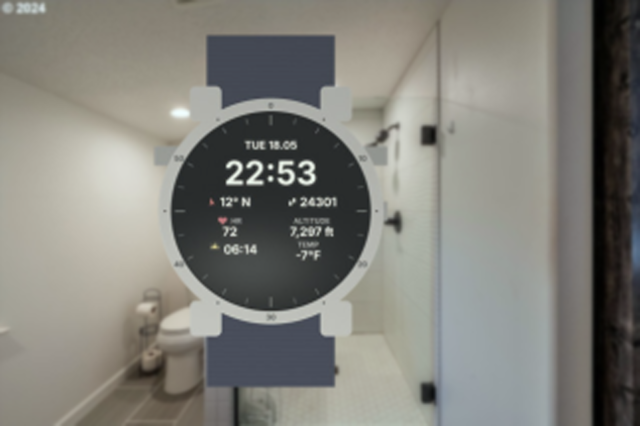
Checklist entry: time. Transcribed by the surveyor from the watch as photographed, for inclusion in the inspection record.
22:53
